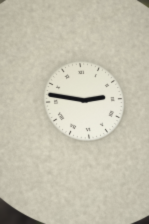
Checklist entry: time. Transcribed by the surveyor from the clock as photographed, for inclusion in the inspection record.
2:47
